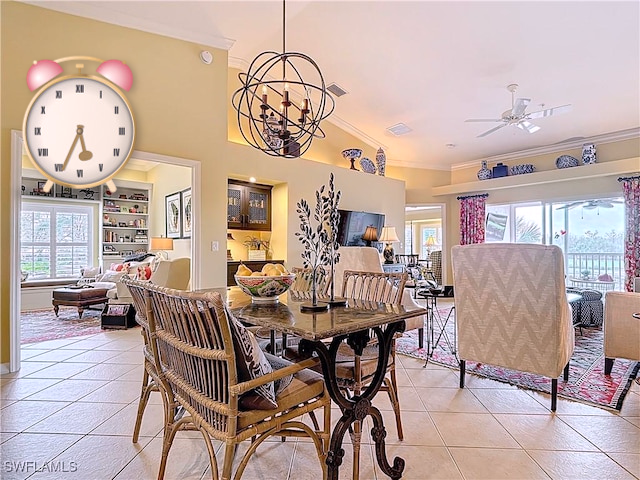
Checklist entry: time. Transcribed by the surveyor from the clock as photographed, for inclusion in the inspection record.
5:34
